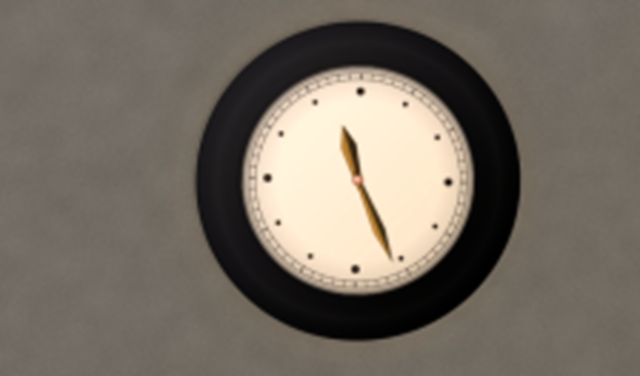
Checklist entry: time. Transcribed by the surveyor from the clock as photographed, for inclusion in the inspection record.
11:26
